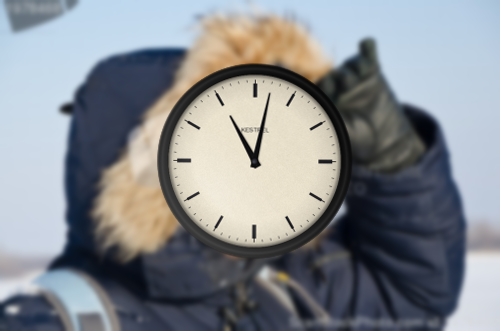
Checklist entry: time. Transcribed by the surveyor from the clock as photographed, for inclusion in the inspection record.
11:02
